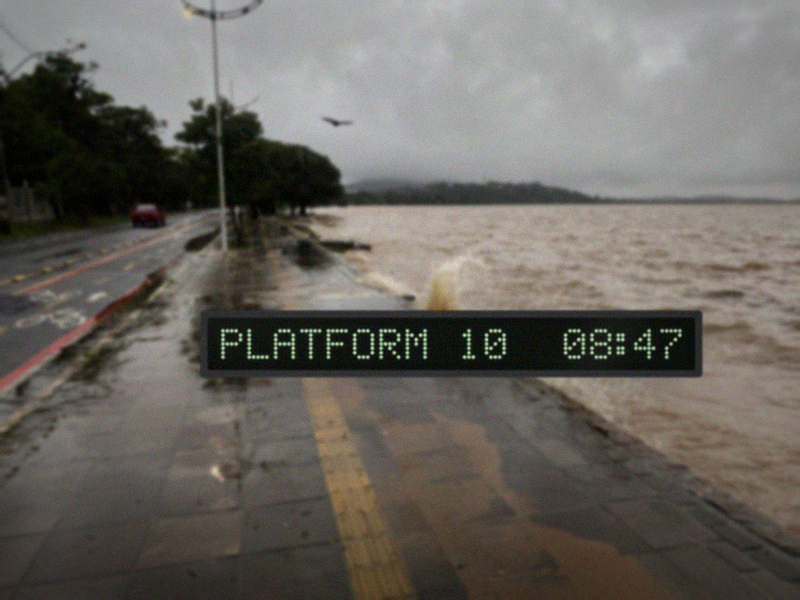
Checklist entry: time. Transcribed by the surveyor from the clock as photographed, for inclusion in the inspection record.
8:47
